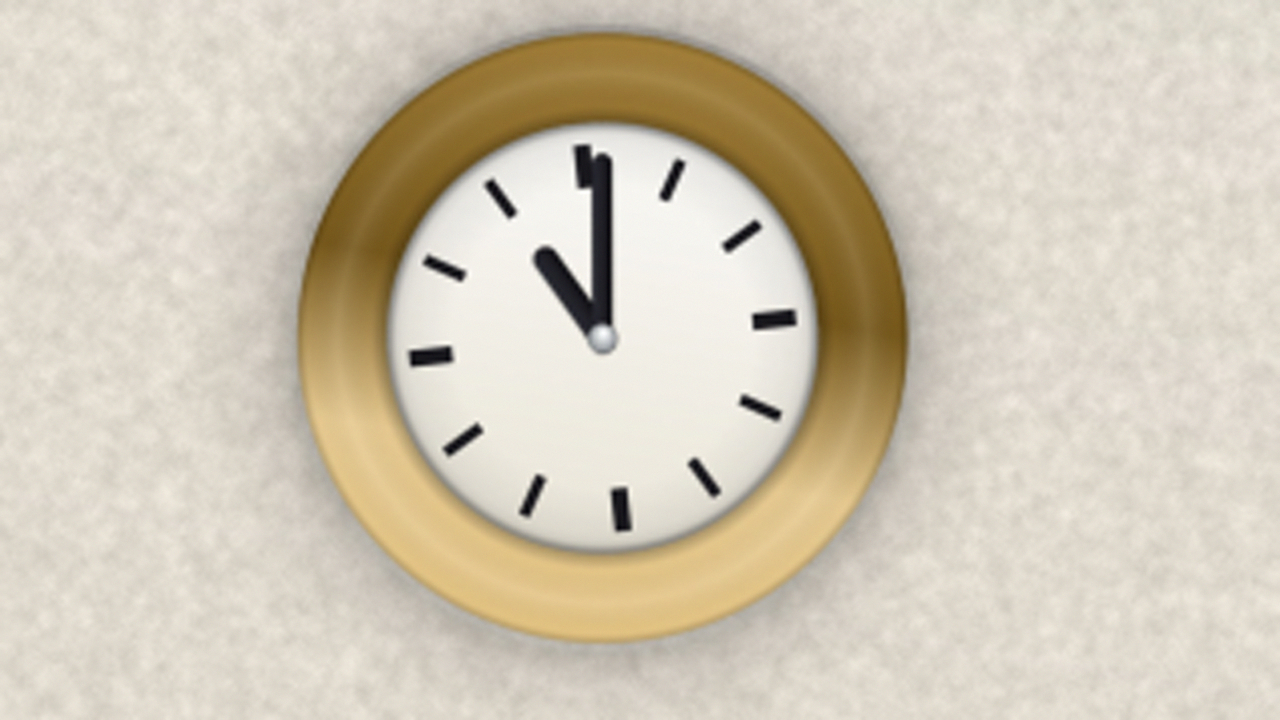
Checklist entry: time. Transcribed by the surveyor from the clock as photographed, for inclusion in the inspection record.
11:01
